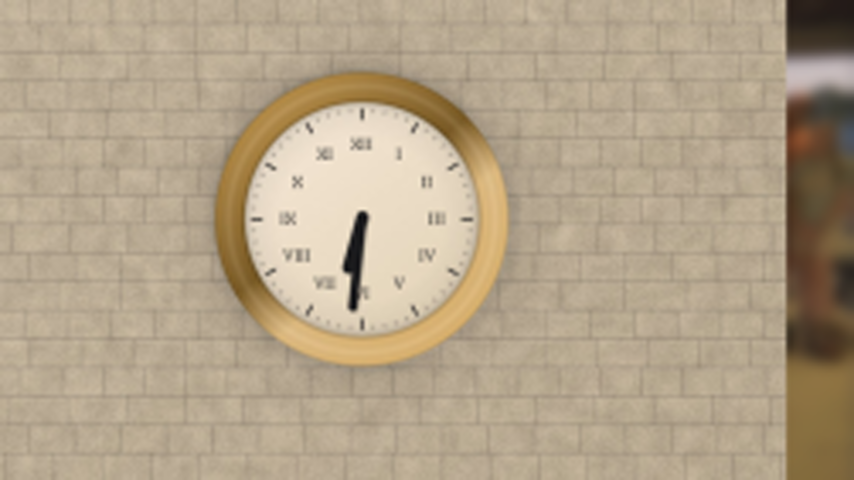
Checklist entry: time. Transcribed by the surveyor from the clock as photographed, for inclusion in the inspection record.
6:31
